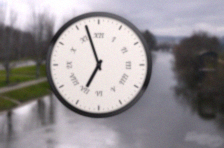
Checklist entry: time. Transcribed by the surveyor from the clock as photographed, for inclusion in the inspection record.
6:57
